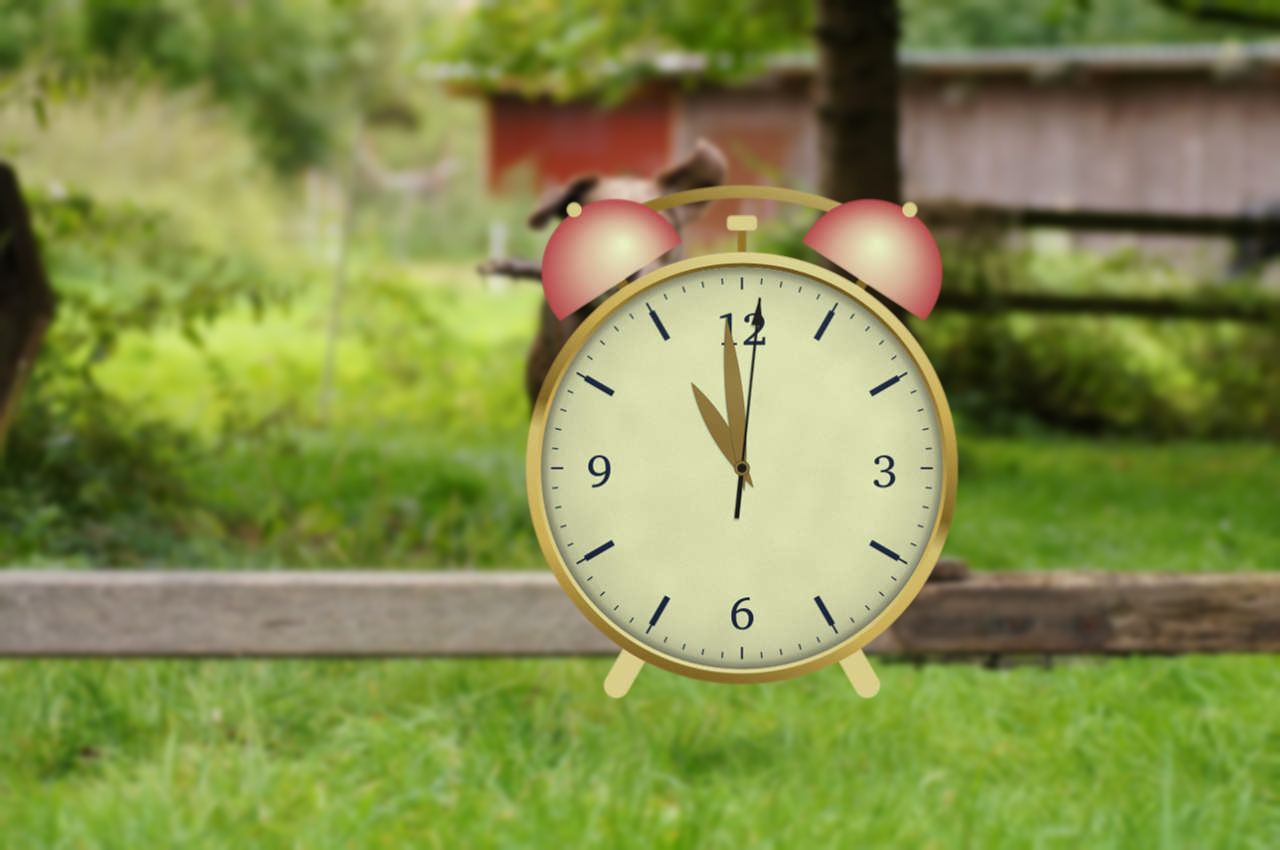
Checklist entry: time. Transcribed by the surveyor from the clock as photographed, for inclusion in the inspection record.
10:59:01
